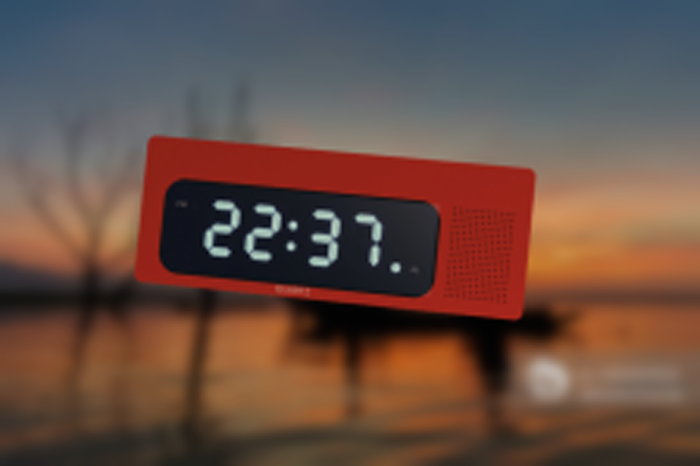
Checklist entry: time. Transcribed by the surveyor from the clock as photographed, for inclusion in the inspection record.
22:37
